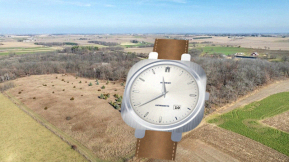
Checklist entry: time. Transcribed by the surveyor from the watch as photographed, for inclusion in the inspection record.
11:39
